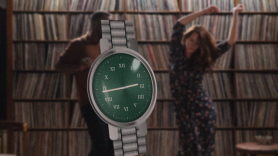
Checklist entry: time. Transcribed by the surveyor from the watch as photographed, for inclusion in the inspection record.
2:44
